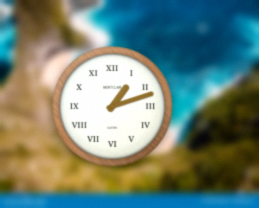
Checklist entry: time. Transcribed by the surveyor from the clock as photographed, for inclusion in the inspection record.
1:12
